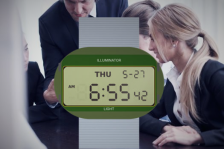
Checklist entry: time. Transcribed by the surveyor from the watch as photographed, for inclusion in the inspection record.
6:55:42
